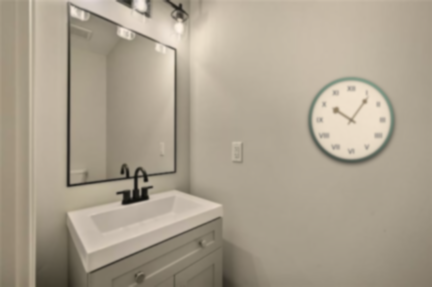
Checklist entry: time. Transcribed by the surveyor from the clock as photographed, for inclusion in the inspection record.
10:06
